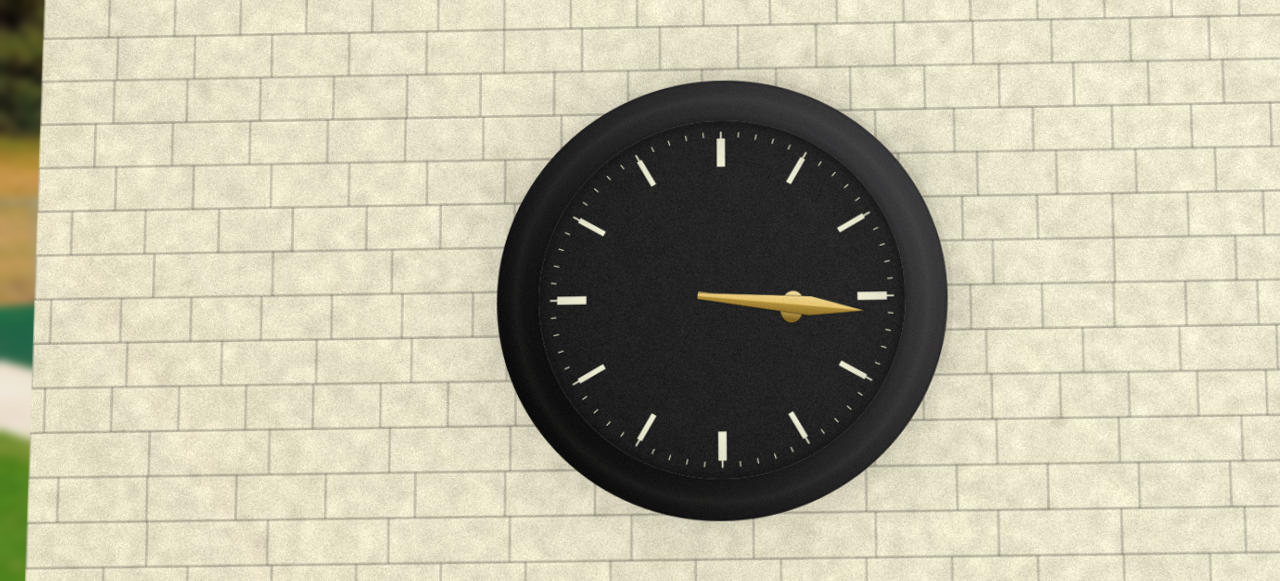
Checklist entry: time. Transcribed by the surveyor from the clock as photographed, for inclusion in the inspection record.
3:16
